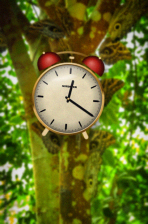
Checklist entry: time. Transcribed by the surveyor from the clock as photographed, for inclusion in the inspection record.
12:20
